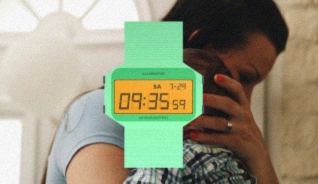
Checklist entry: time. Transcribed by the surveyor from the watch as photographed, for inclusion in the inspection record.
9:35:59
